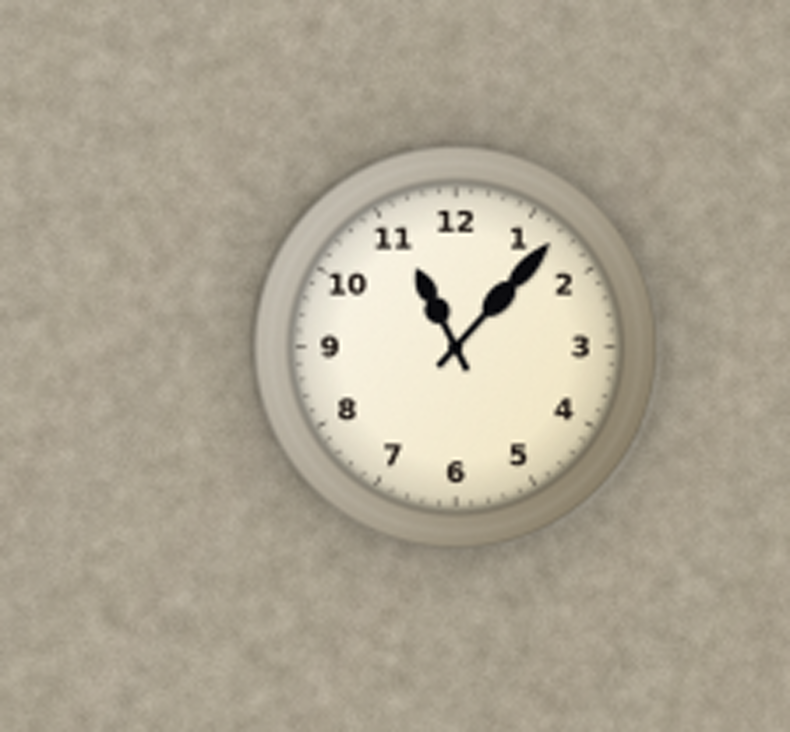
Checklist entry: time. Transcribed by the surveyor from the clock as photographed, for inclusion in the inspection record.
11:07
